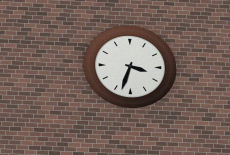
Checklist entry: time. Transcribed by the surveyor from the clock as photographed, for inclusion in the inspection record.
3:33
